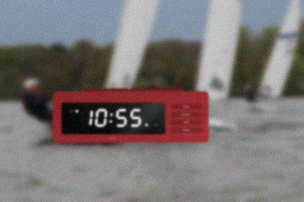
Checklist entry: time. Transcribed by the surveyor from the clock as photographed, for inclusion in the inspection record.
10:55
